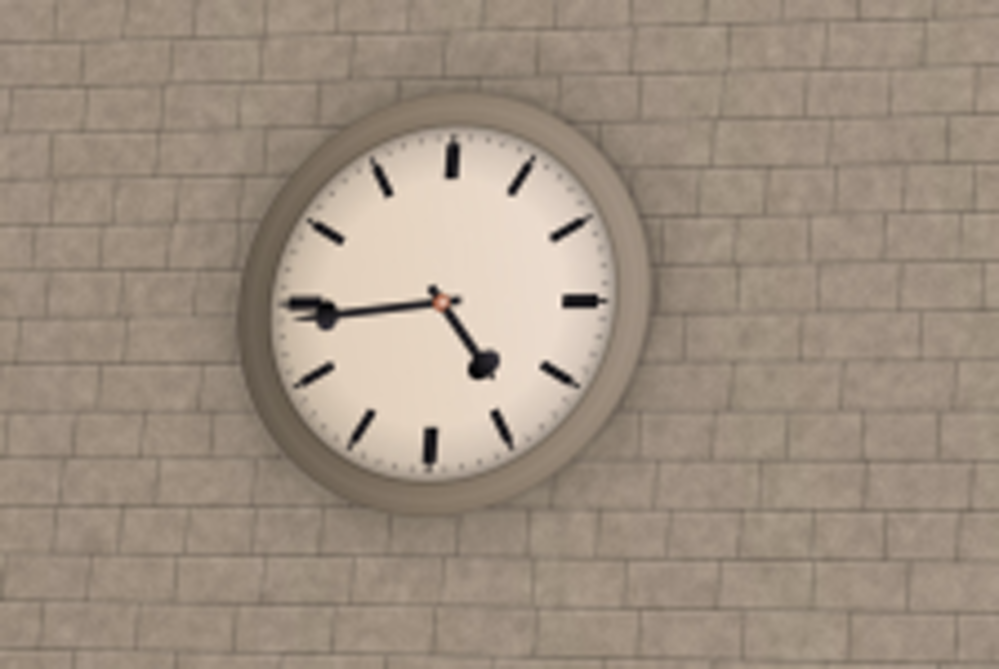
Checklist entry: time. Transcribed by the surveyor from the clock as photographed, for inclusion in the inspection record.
4:44
